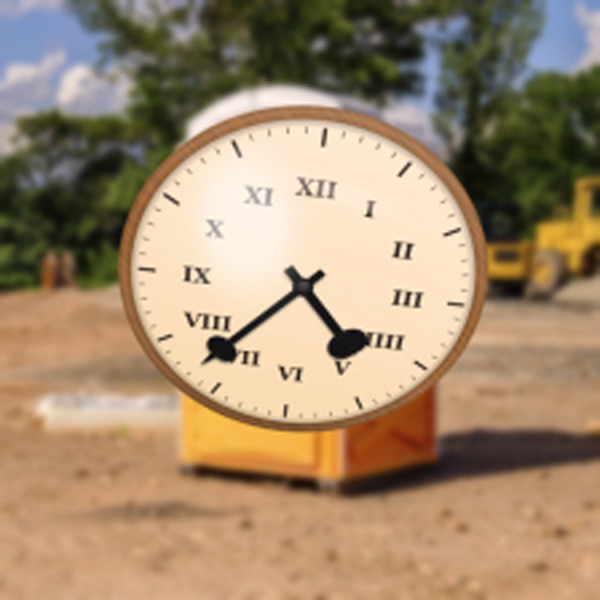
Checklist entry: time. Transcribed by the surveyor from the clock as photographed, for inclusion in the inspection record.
4:37
